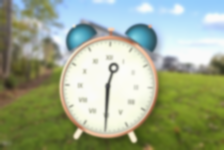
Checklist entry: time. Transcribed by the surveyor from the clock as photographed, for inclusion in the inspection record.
12:30
